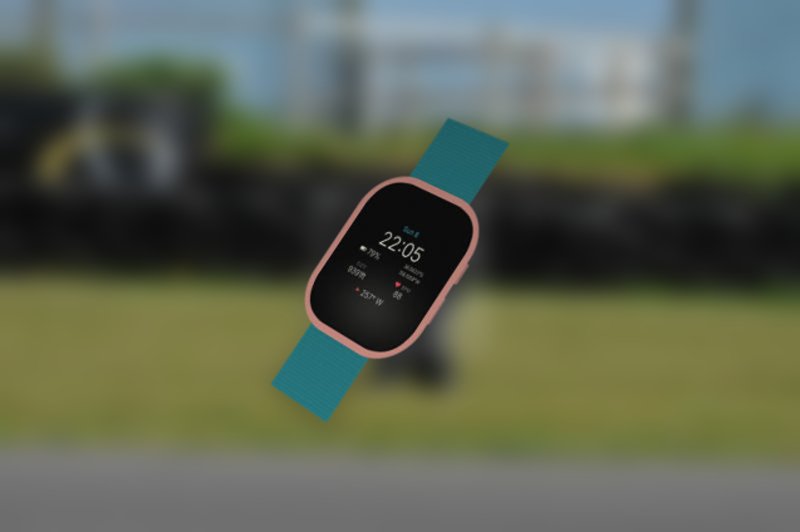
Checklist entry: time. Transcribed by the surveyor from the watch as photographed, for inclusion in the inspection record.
22:05
